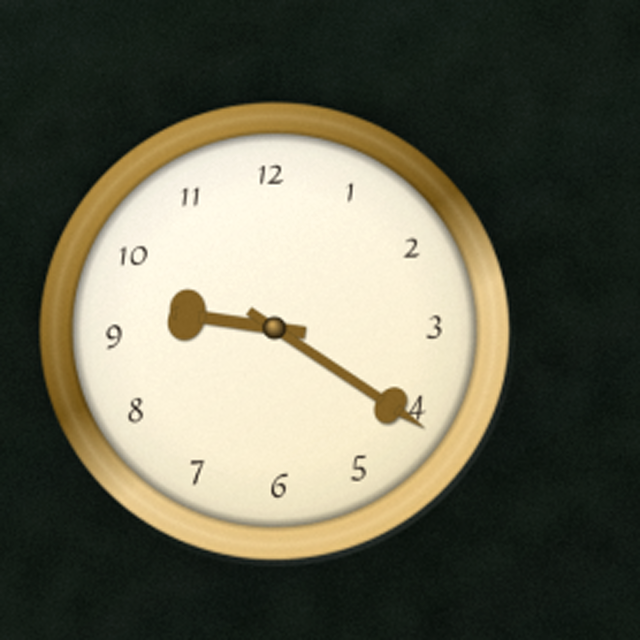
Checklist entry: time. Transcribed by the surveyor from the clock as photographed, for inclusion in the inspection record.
9:21
